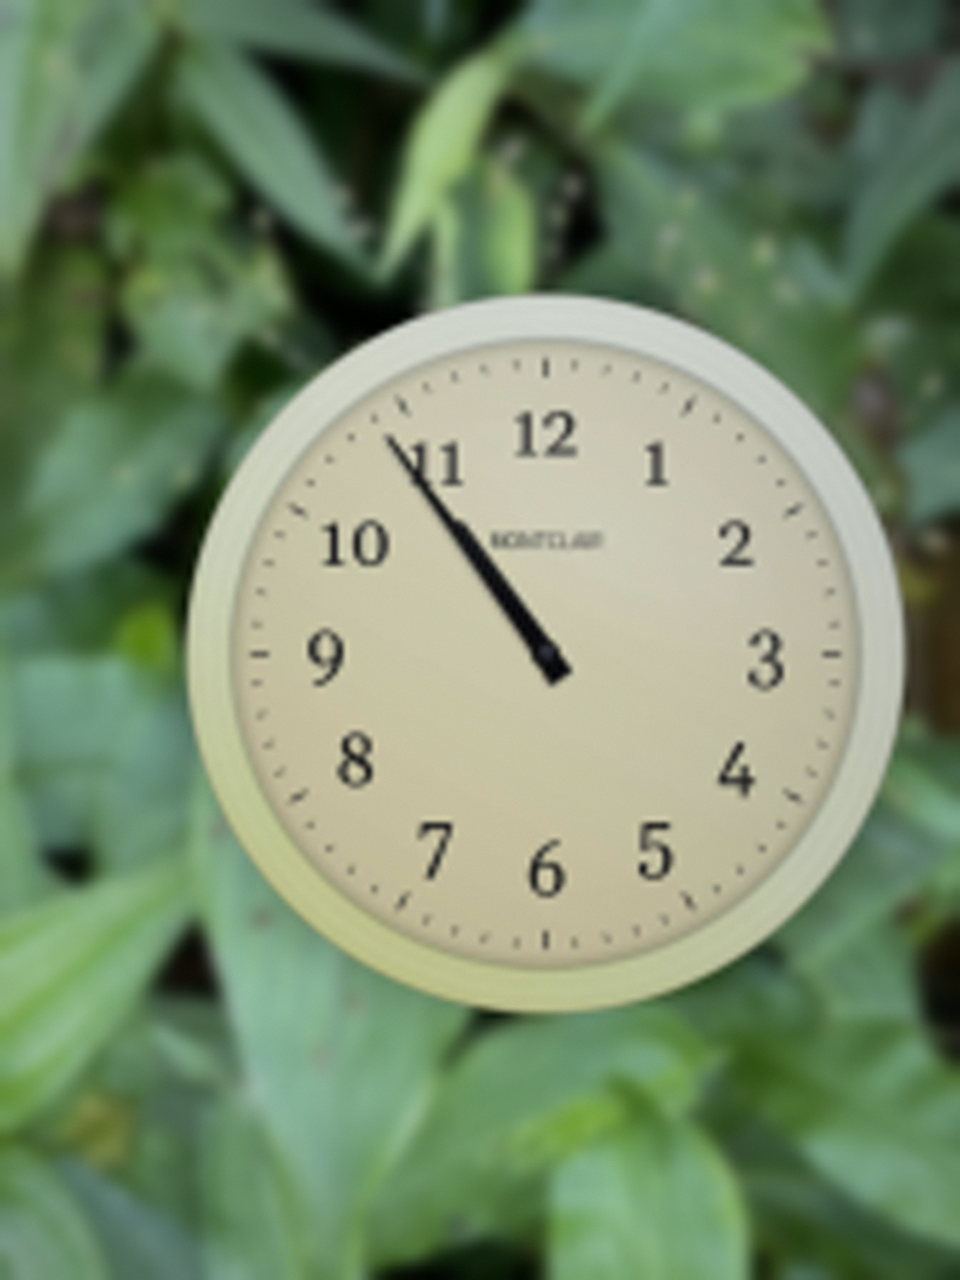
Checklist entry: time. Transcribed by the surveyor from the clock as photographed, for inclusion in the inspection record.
10:54
